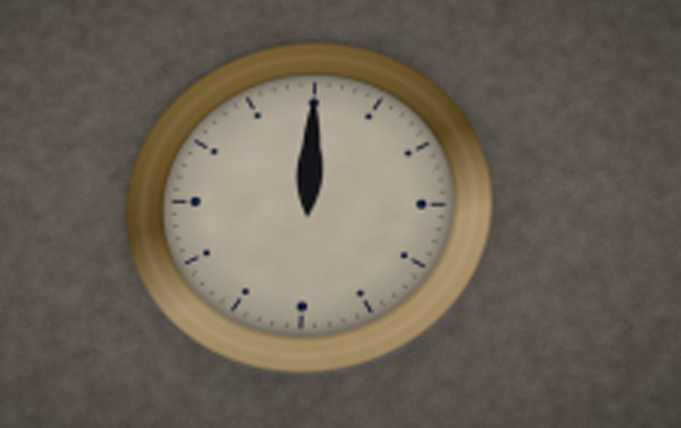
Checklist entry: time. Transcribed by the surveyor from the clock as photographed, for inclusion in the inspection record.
12:00
